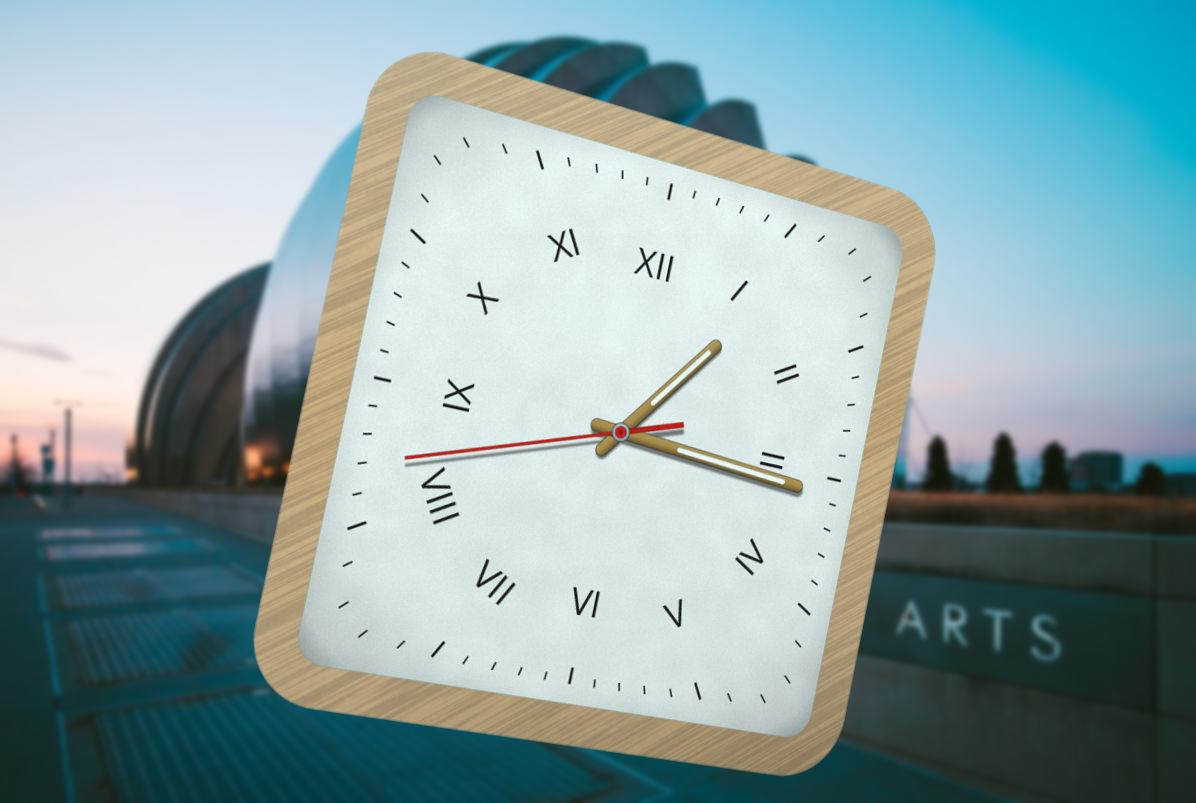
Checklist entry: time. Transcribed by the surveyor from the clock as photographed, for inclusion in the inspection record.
1:15:42
